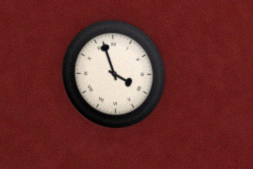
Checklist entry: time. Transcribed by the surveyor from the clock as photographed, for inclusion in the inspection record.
3:57
